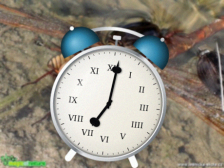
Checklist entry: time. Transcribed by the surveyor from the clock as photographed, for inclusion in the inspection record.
7:01
